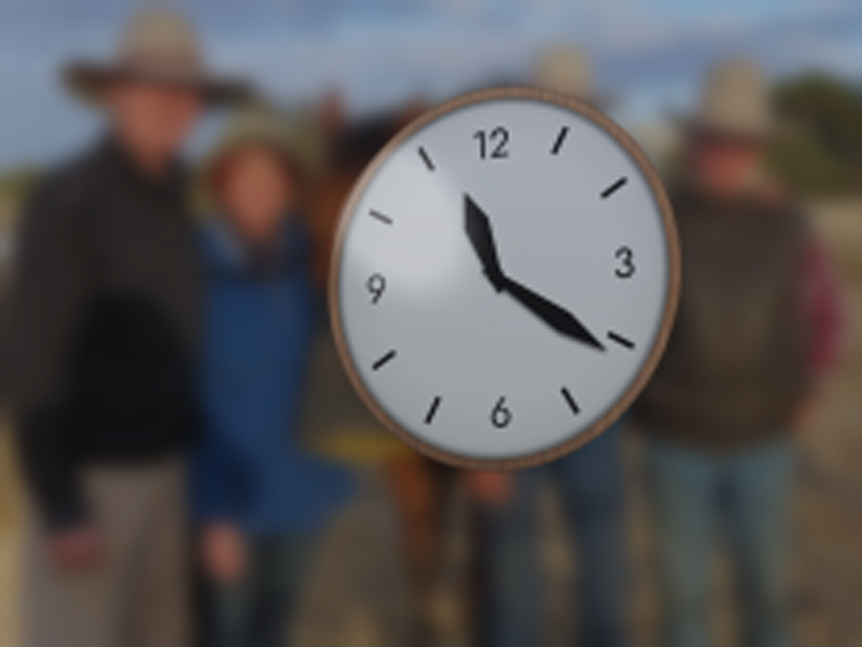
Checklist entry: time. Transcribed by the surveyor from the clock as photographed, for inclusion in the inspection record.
11:21
